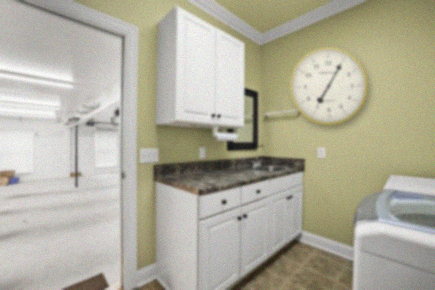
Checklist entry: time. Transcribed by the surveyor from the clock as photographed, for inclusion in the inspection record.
7:05
